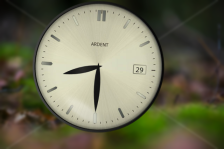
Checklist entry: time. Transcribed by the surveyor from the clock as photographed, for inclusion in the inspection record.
8:30
